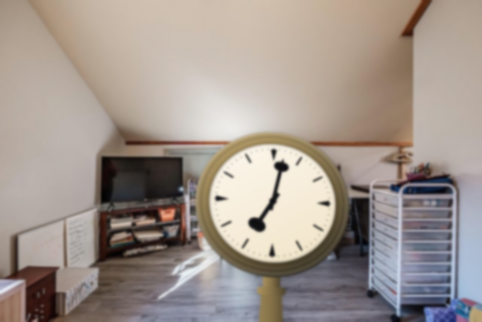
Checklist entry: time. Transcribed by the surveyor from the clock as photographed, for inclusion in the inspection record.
7:02
